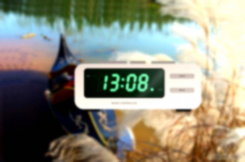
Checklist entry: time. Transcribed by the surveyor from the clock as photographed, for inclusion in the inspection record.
13:08
